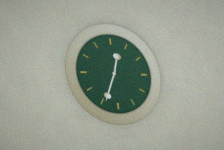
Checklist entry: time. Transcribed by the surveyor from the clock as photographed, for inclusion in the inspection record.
12:34
